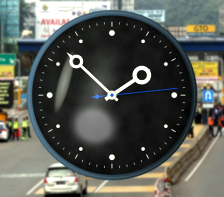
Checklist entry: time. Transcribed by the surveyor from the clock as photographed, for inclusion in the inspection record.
1:52:14
